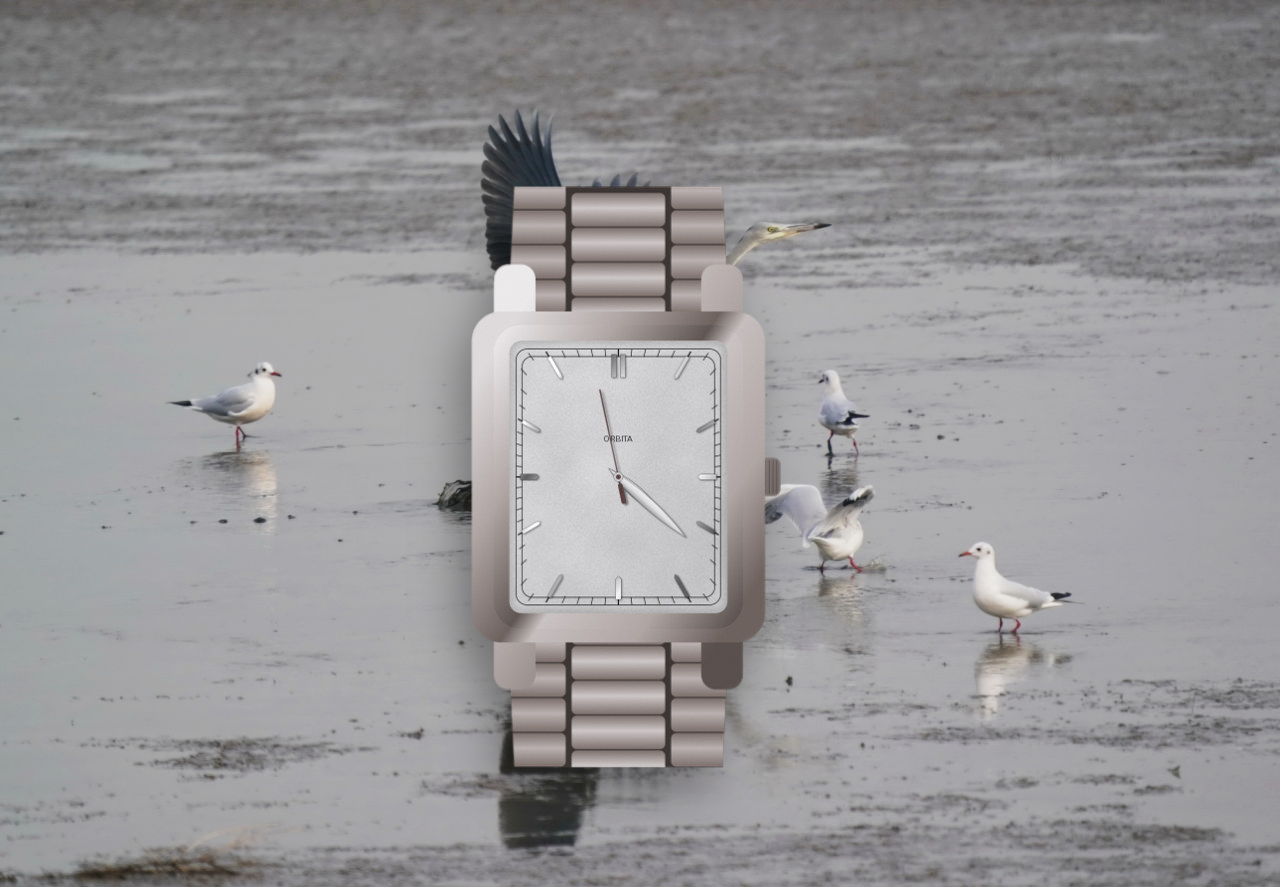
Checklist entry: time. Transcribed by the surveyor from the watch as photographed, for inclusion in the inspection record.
4:21:58
